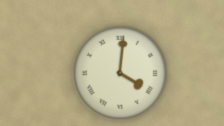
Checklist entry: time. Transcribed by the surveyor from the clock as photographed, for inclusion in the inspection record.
4:01
